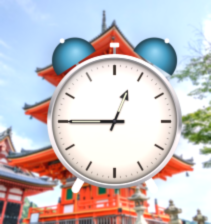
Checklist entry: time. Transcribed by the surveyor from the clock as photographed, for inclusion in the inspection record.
12:45
